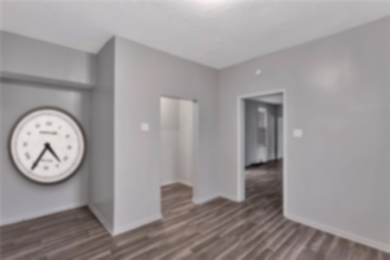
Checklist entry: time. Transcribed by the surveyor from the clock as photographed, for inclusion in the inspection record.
4:35
